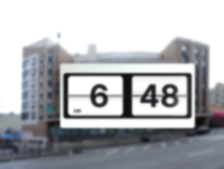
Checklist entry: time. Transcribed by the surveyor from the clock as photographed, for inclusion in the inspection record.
6:48
